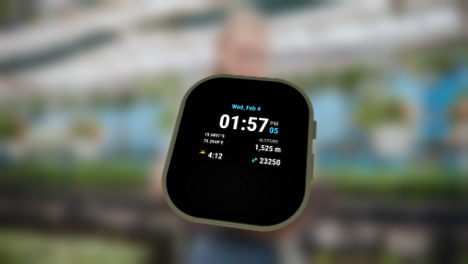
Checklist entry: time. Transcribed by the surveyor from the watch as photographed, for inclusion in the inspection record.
1:57:05
